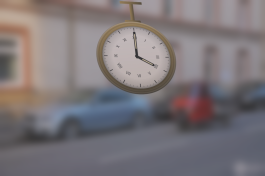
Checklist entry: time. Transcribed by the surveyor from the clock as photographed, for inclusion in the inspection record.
4:00
